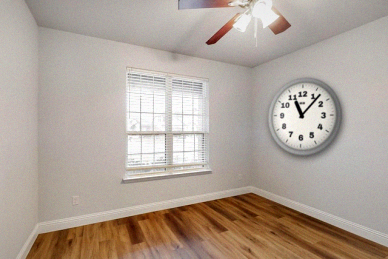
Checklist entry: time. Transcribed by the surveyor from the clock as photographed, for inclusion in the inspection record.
11:07
